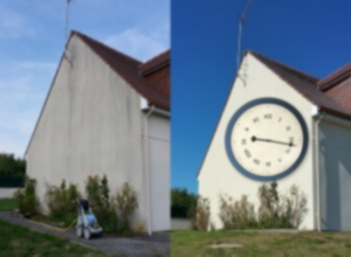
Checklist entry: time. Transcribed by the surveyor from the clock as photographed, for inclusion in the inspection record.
9:17
